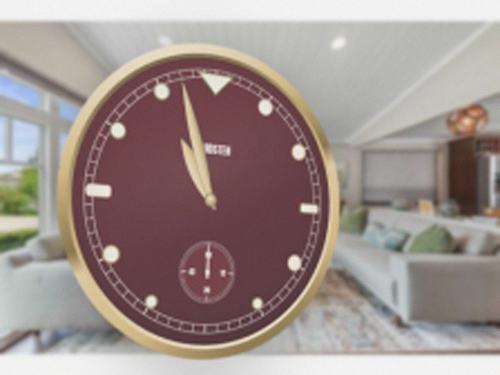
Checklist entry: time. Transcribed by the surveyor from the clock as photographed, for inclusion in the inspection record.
10:57
